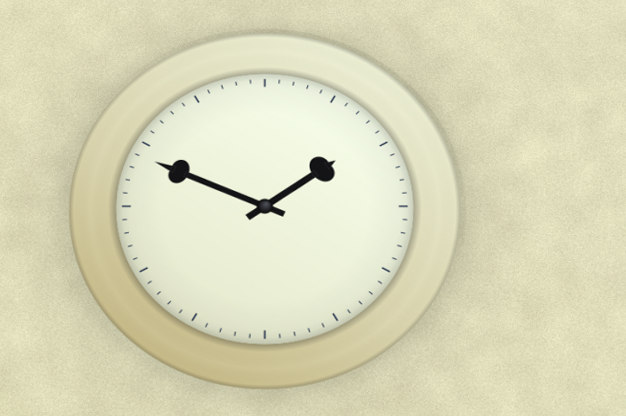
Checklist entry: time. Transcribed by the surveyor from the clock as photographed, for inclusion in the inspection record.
1:49
